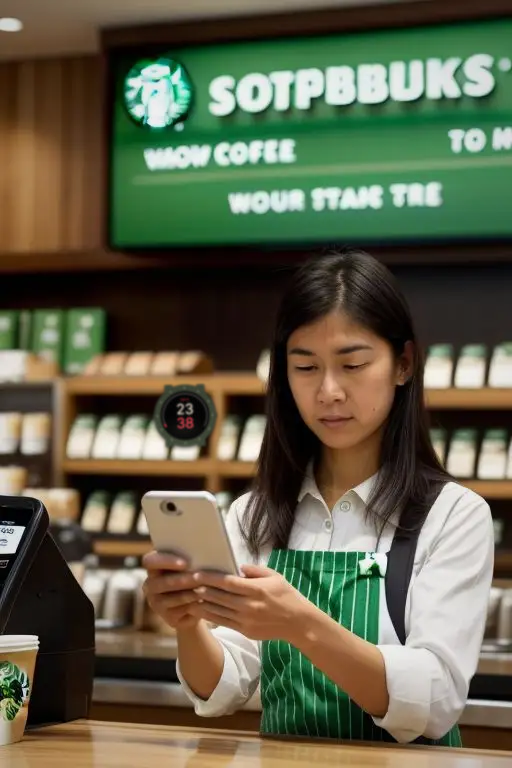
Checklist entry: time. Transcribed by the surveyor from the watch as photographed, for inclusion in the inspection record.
23:38
